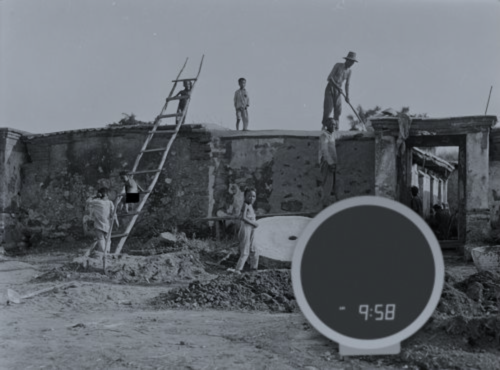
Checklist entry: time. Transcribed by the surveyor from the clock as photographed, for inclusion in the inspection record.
9:58
